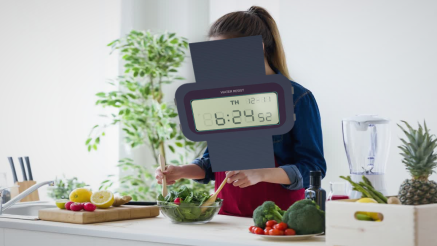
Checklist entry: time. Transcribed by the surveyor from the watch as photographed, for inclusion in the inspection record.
6:24:52
